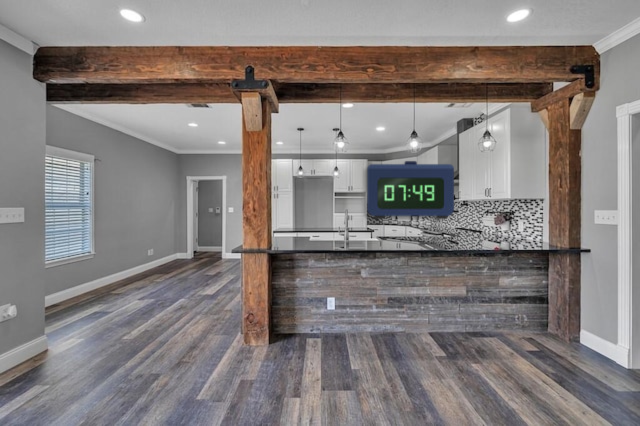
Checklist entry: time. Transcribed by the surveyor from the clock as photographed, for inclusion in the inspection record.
7:49
